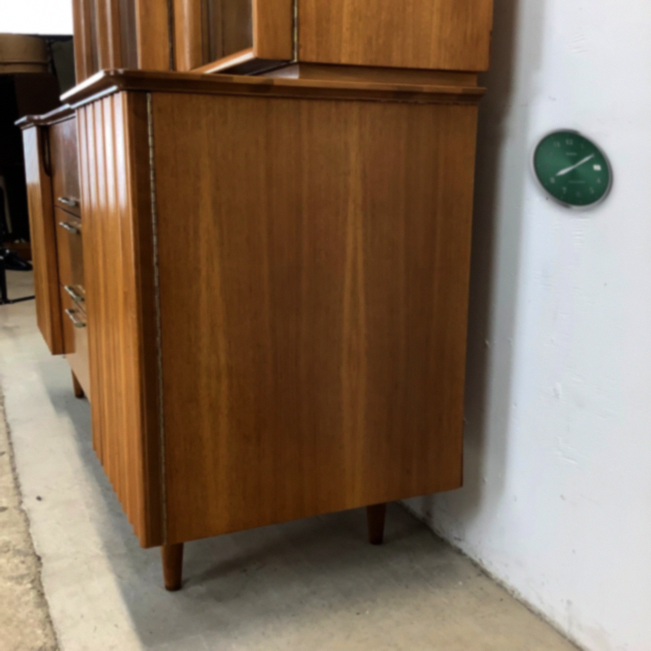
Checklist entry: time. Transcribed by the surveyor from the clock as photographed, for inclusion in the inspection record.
8:10
